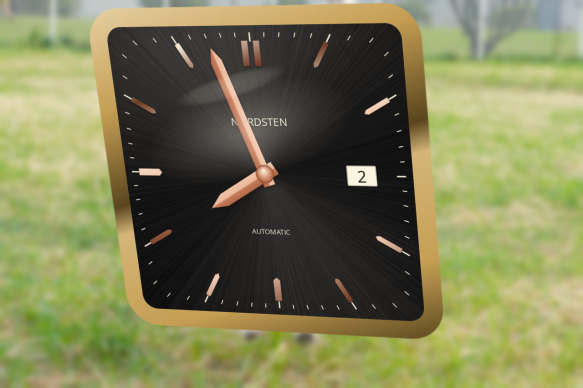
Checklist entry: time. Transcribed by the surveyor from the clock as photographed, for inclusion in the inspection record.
7:57
